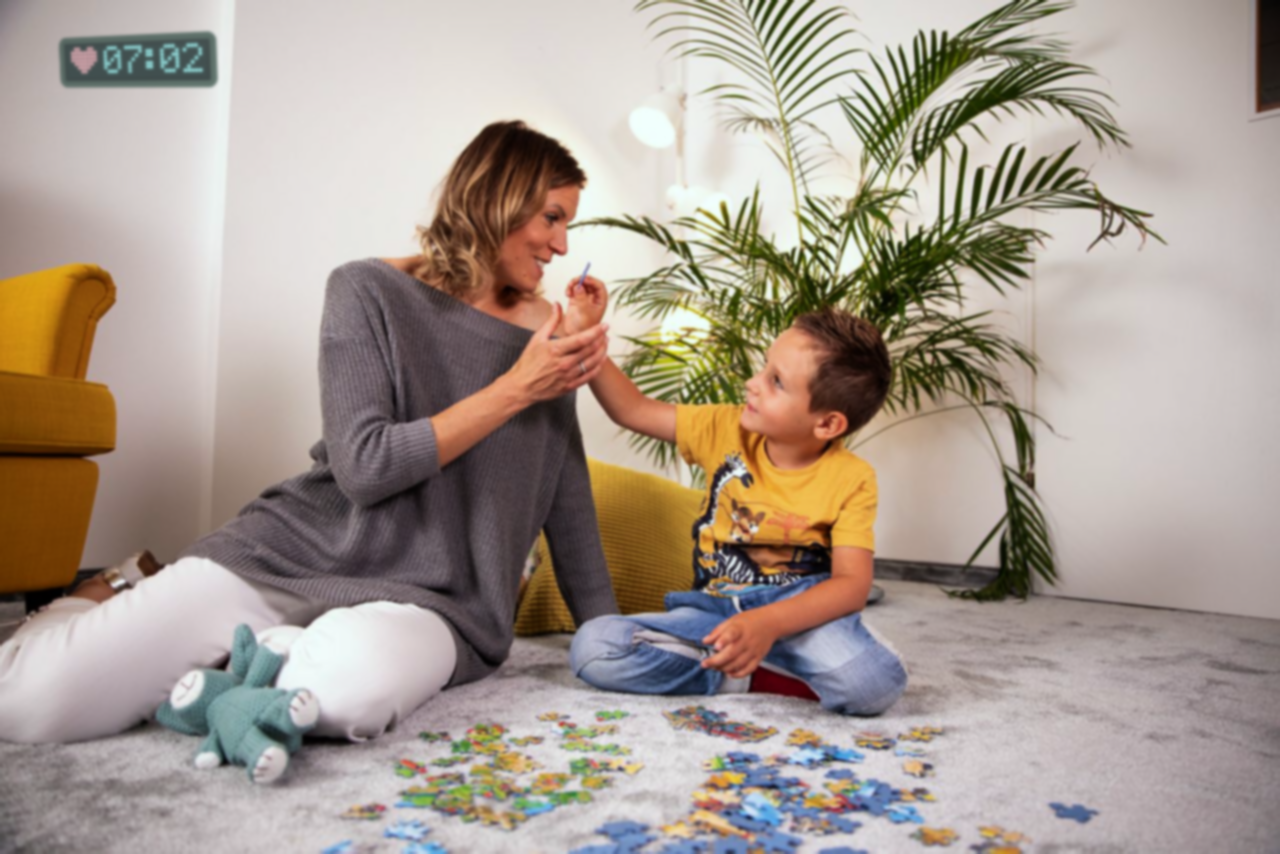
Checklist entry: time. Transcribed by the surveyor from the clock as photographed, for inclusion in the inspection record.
7:02
